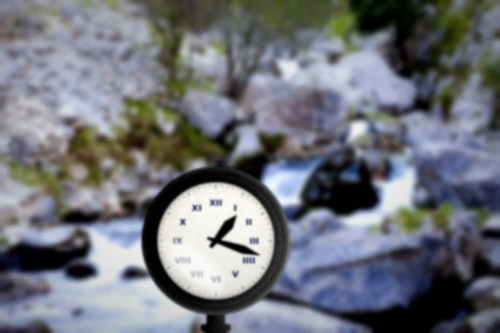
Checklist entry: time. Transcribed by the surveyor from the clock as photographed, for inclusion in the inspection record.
1:18
